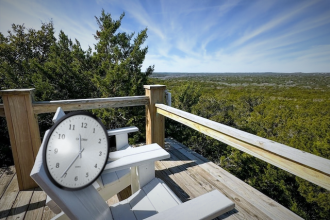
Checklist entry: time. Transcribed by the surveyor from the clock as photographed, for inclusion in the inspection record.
11:36
